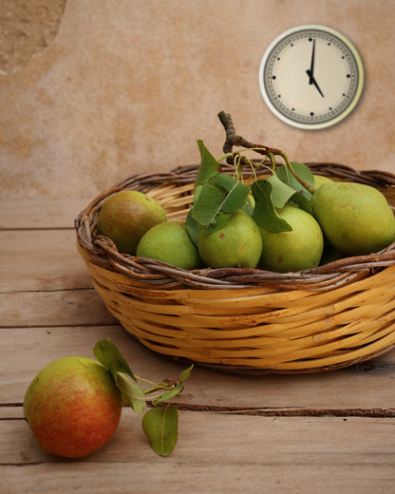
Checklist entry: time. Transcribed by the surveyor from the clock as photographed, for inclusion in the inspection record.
5:01
